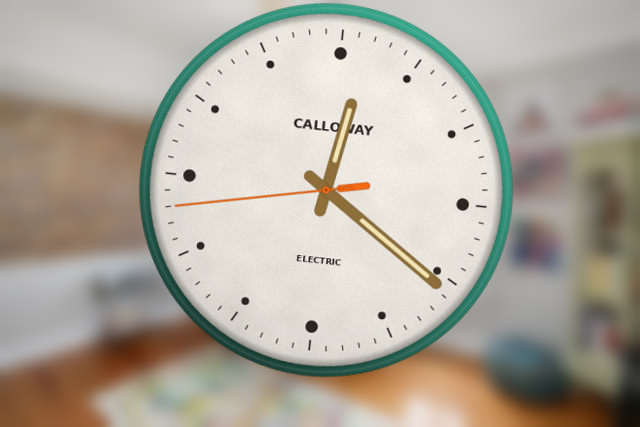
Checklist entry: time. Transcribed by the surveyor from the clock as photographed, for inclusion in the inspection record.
12:20:43
